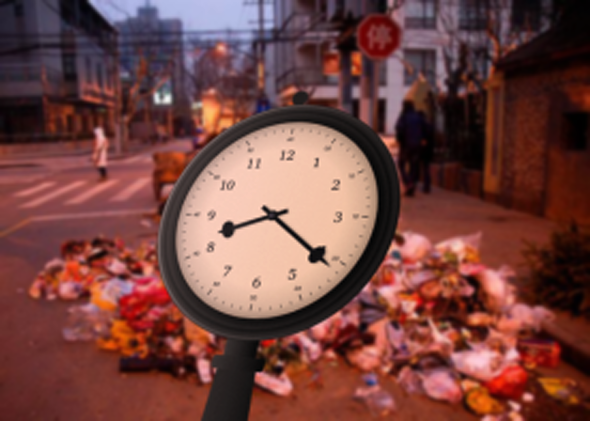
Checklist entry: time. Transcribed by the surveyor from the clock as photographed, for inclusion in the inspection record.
8:21
